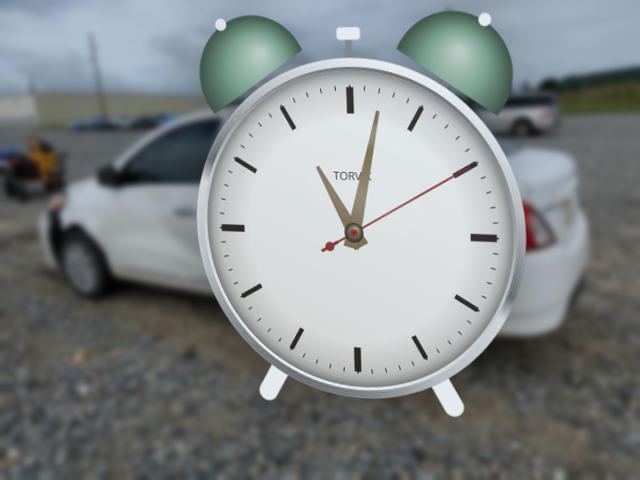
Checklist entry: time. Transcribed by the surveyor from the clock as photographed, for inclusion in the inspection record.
11:02:10
